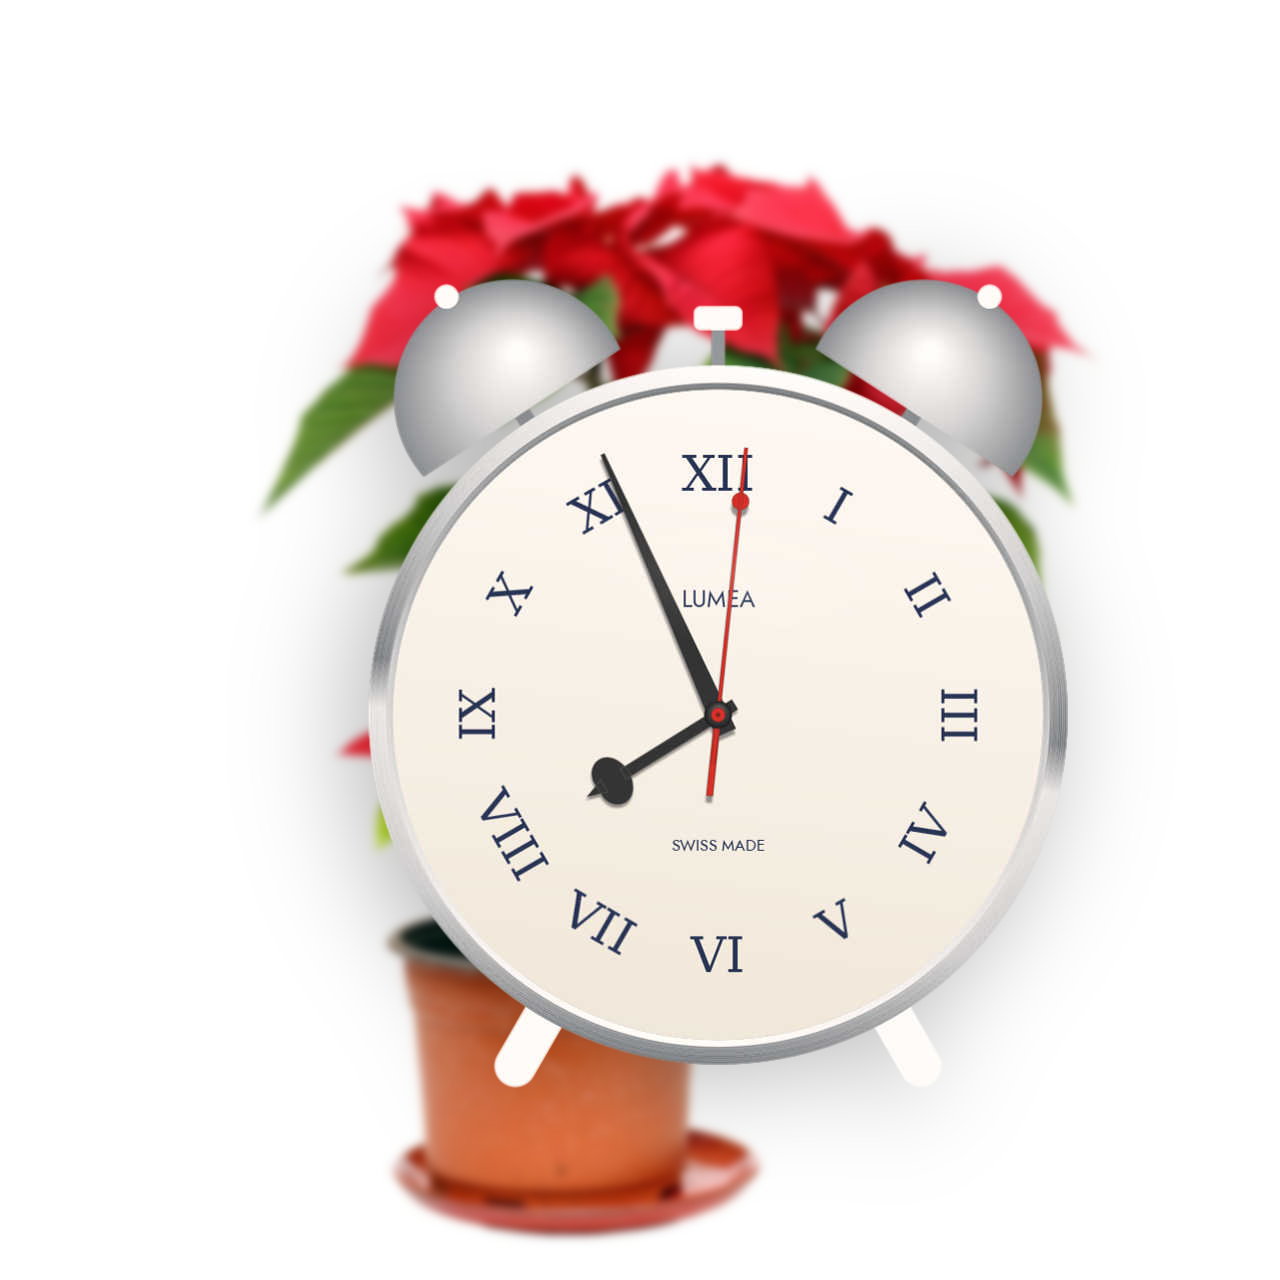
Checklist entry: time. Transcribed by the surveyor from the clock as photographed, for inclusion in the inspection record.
7:56:01
